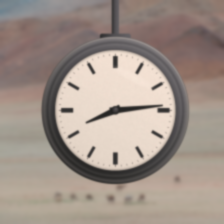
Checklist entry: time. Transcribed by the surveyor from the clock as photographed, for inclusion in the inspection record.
8:14
